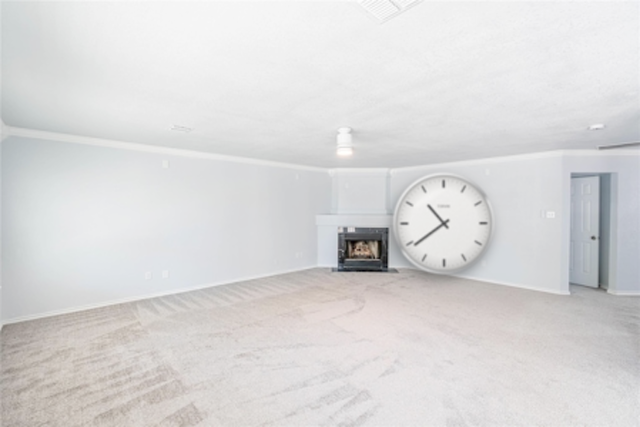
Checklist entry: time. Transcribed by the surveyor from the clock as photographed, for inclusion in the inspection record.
10:39
